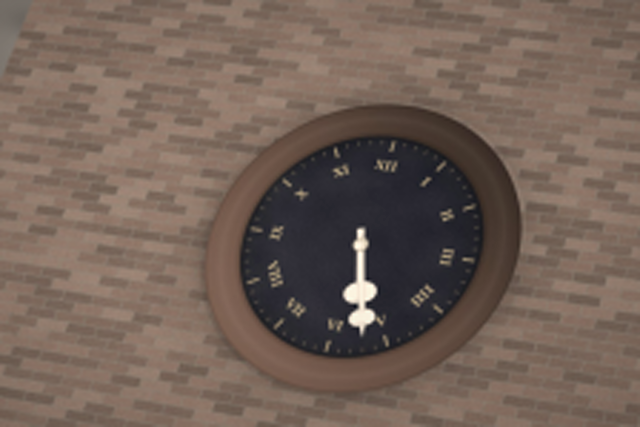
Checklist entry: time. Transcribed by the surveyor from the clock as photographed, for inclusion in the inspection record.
5:27
